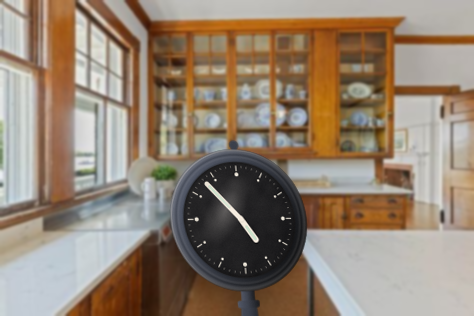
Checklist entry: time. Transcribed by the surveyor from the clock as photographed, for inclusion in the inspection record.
4:53
